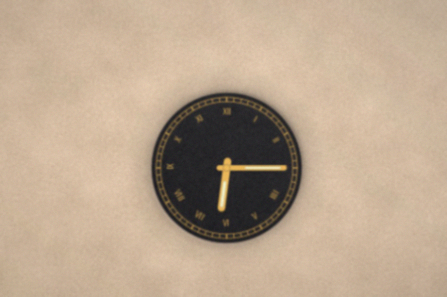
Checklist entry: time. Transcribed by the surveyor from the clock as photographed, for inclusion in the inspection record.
6:15
